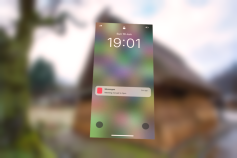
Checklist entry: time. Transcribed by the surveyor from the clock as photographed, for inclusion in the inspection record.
19:01
